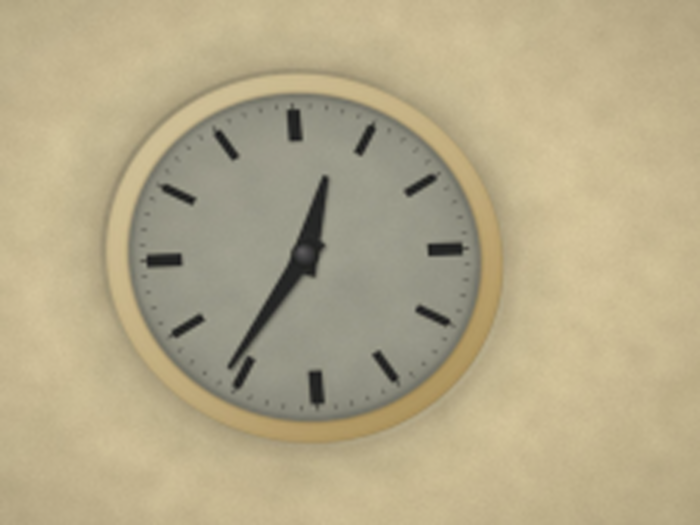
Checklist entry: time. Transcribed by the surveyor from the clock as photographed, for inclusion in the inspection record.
12:36
